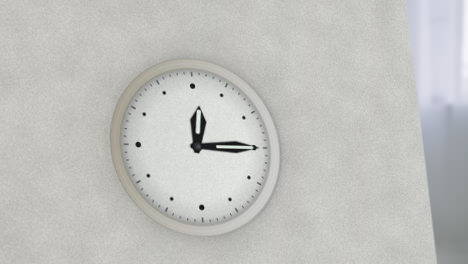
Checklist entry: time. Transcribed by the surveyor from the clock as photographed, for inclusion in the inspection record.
12:15
